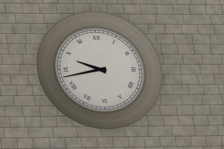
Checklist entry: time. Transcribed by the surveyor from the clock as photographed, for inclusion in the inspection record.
9:43
